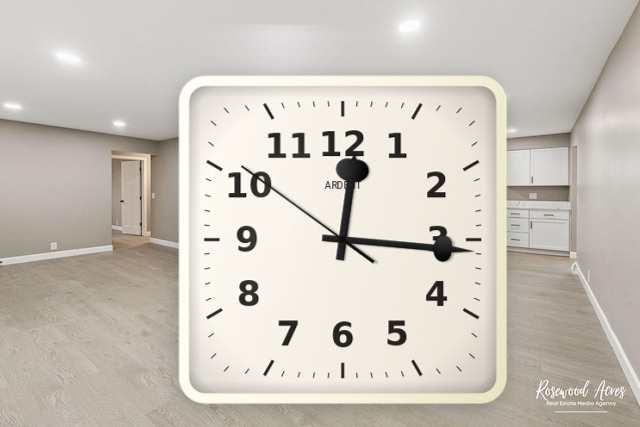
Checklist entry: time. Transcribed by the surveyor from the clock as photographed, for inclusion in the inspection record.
12:15:51
